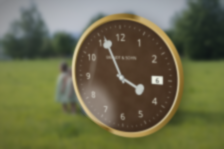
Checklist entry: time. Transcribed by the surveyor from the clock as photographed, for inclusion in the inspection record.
3:56
